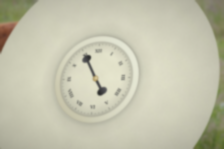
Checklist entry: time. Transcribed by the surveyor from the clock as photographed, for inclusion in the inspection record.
4:55
